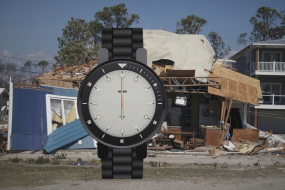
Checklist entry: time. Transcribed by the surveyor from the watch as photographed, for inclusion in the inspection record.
6:00
